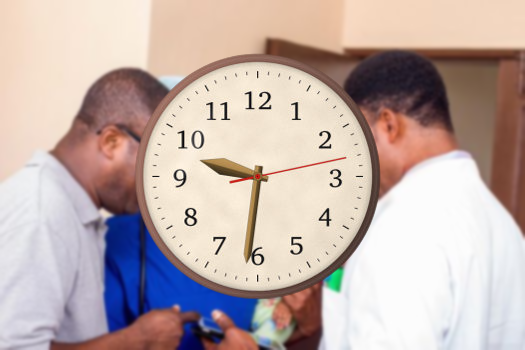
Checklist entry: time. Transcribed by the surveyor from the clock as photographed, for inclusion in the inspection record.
9:31:13
